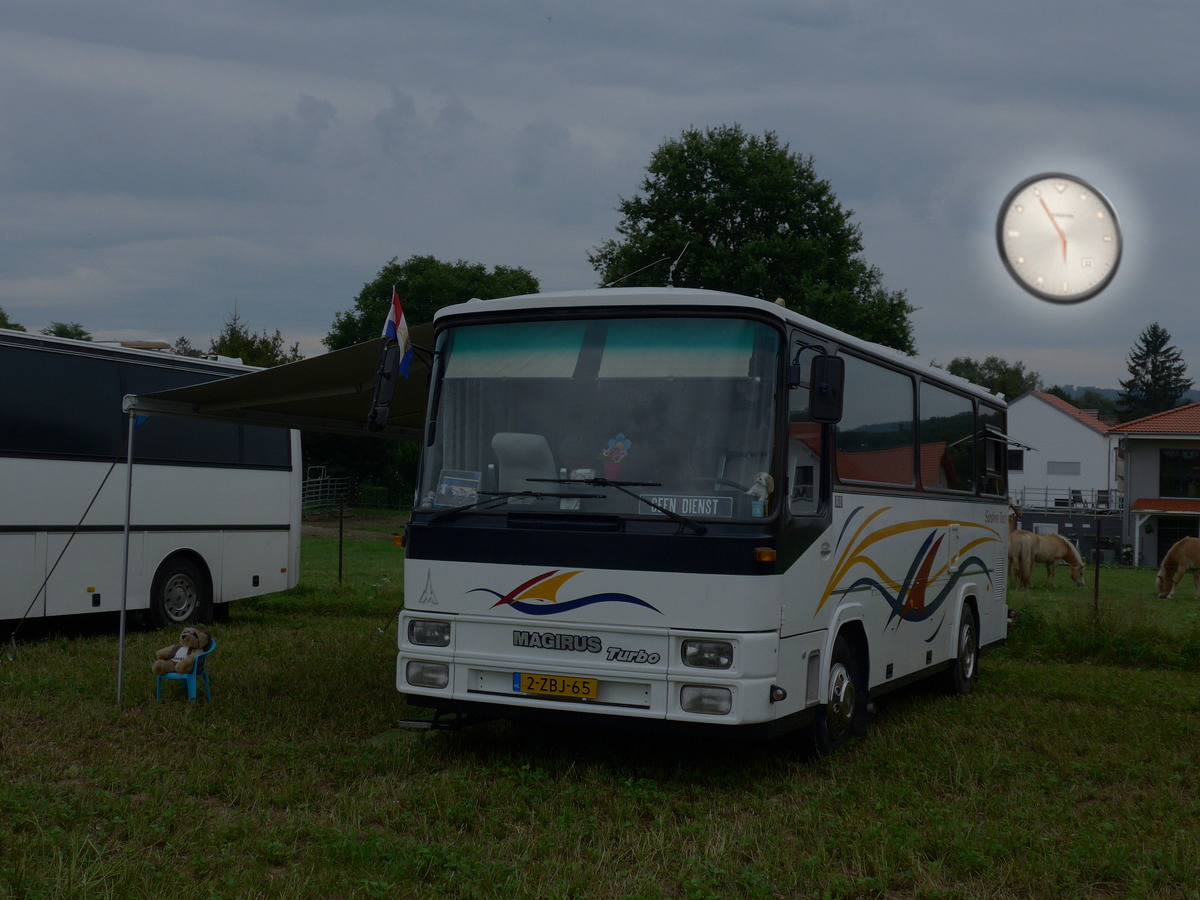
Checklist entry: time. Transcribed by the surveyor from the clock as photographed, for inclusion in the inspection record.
5:55
